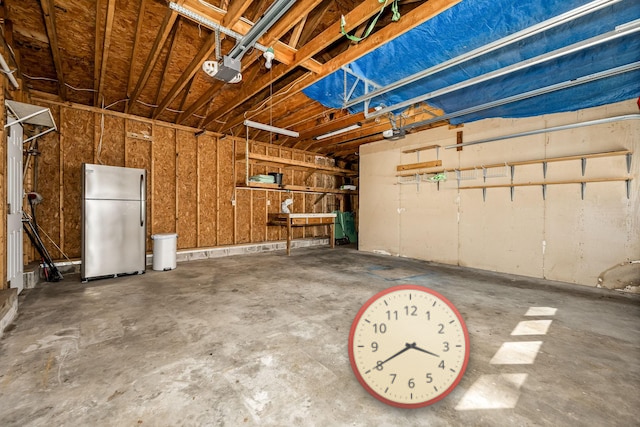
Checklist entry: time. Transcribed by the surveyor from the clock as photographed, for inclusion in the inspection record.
3:40
